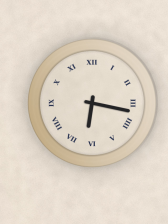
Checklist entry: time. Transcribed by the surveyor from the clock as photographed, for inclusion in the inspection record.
6:17
